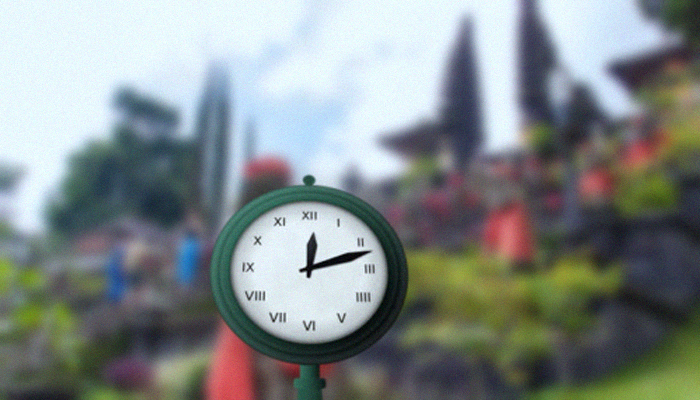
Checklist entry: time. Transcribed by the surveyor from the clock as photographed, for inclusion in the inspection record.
12:12
